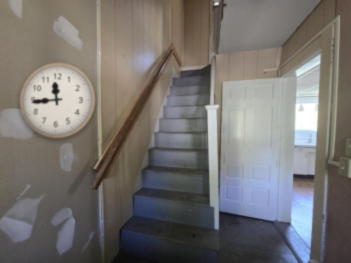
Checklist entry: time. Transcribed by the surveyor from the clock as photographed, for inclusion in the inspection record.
11:44
